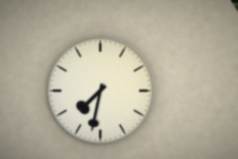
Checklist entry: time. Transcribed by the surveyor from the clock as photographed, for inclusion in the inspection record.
7:32
